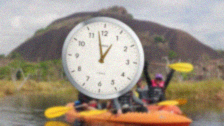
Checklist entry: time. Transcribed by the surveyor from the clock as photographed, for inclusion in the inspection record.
12:58
